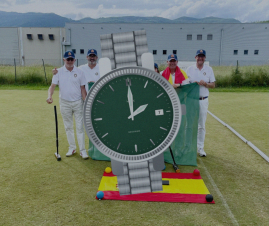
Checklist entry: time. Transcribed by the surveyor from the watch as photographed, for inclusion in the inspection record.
2:00
